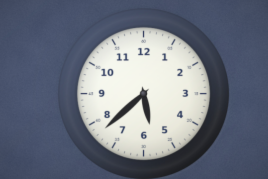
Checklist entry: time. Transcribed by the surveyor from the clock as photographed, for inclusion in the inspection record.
5:38
